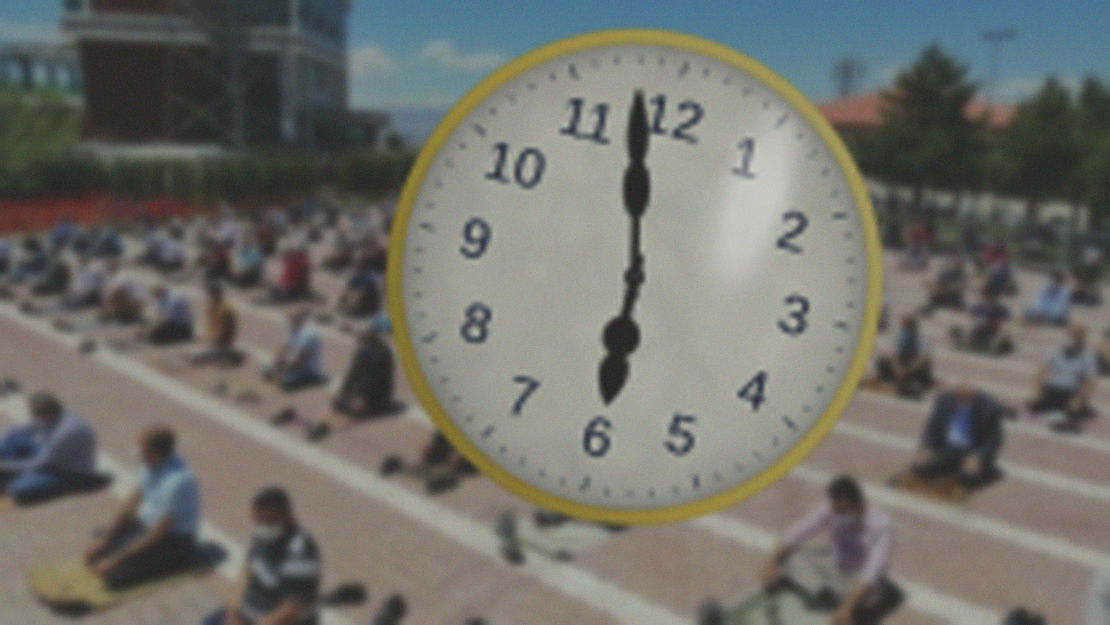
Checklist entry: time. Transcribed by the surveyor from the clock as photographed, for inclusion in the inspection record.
5:58
